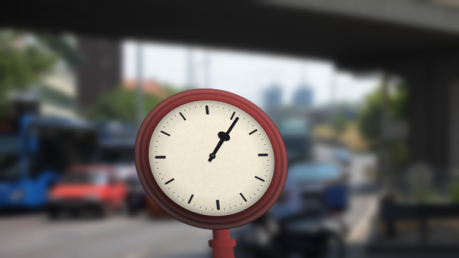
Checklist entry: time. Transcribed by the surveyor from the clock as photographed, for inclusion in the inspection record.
1:06
